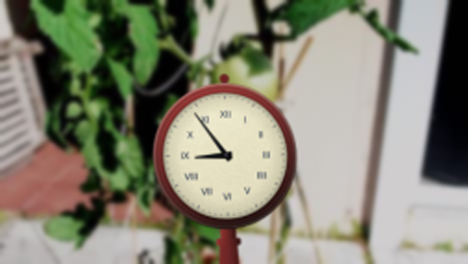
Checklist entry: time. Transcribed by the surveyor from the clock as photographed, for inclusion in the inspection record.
8:54
